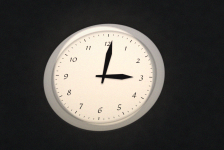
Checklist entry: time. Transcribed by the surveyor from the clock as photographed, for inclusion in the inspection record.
3:01
